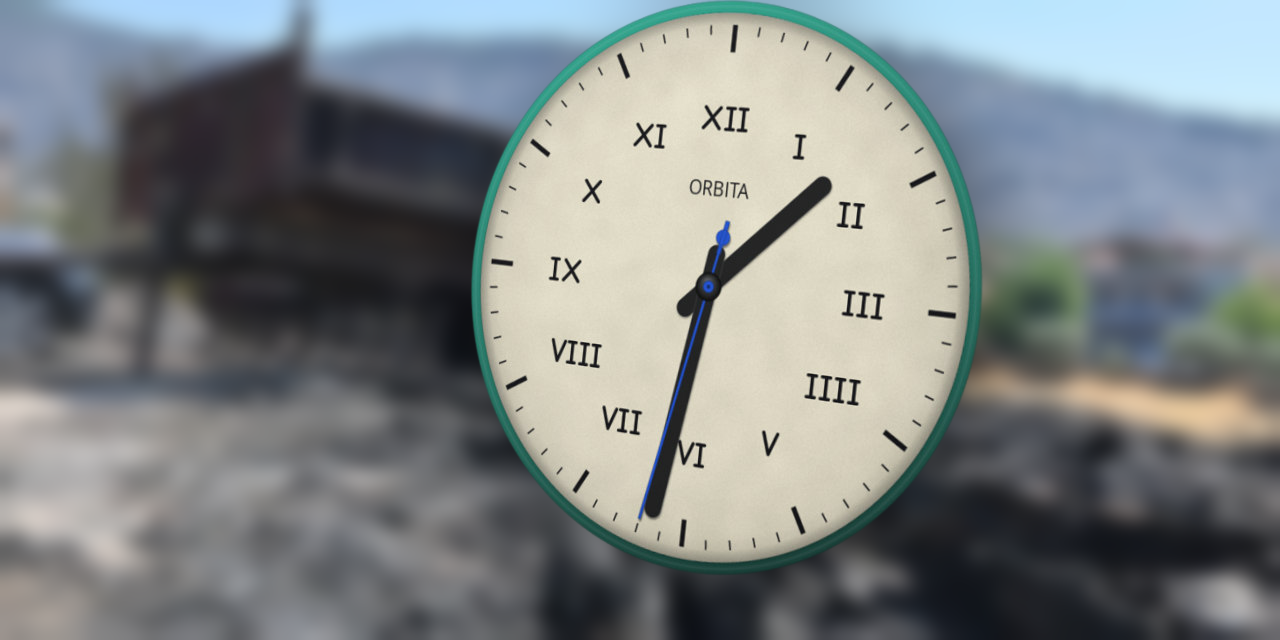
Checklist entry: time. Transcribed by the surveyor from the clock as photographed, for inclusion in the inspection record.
1:31:32
